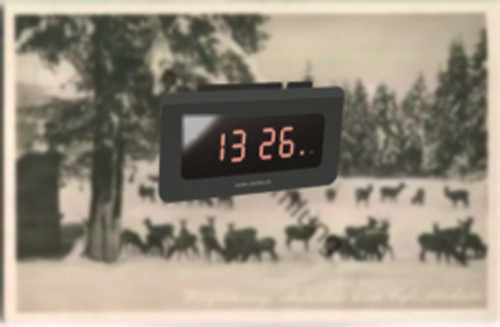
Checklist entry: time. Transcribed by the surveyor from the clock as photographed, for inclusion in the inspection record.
13:26
